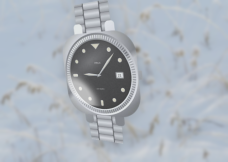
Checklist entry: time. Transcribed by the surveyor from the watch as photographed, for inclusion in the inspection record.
9:07
